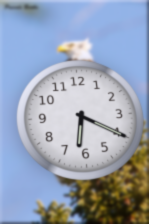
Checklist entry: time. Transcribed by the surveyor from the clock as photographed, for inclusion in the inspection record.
6:20
